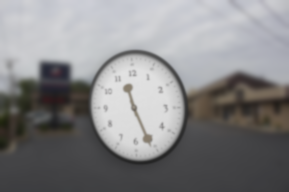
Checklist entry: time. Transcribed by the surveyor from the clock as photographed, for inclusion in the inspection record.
11:26
